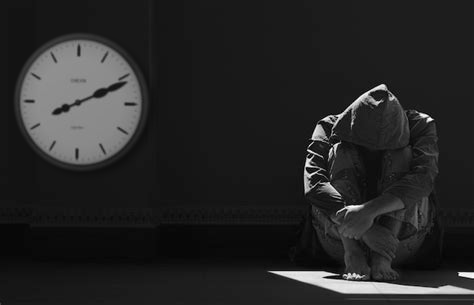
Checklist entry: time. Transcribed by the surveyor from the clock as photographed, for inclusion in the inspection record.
8:11
